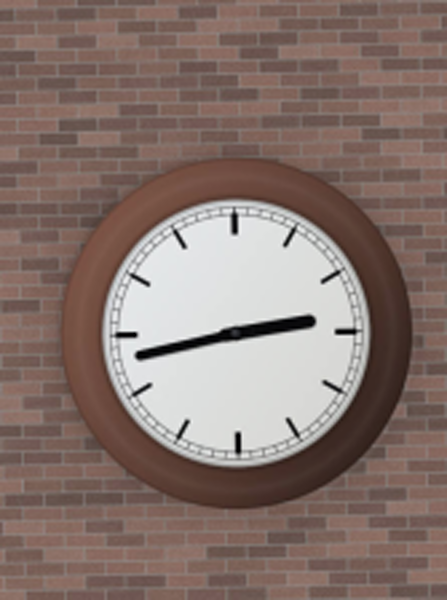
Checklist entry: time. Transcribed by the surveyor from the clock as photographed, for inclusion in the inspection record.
2:43
